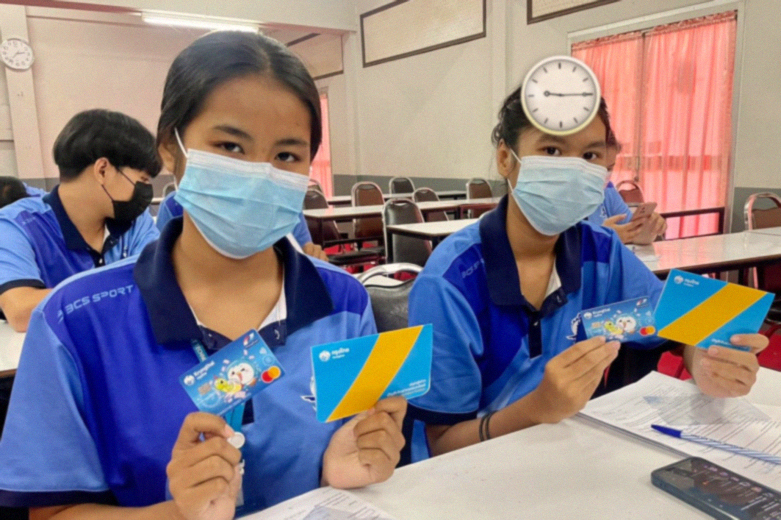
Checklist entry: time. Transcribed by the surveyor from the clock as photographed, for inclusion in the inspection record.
9:15
